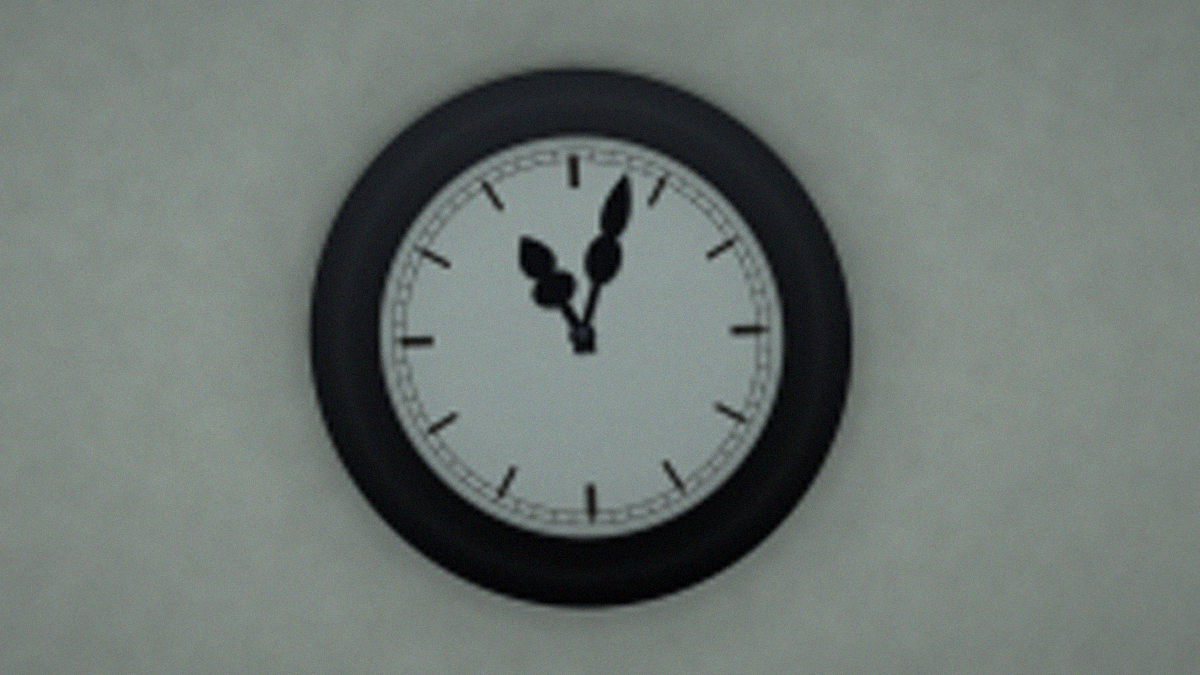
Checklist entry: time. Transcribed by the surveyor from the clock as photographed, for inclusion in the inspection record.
11:03
